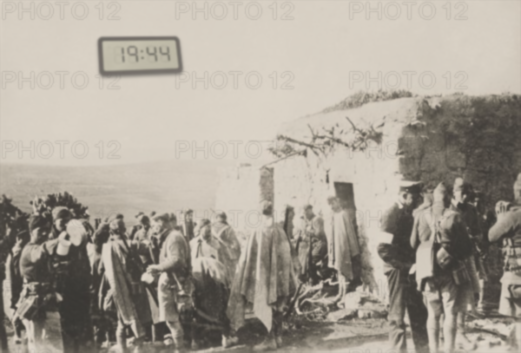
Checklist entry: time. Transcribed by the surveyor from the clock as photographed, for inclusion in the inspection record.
19:44
